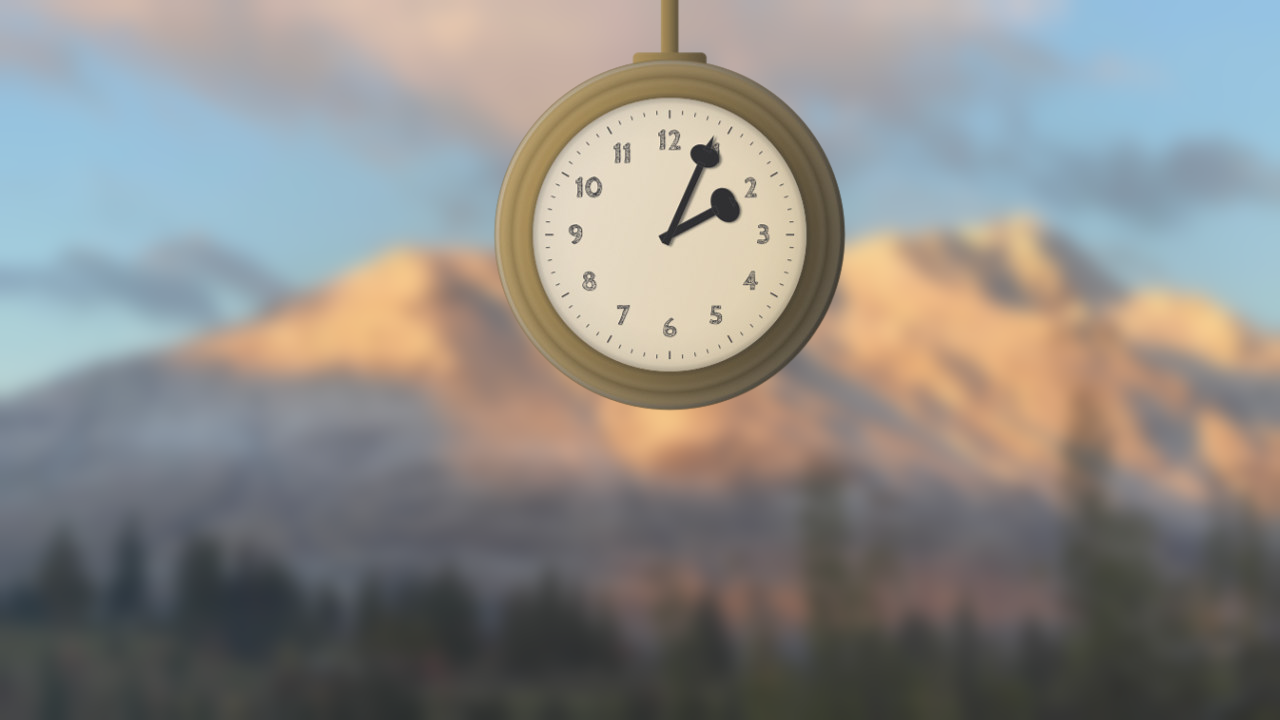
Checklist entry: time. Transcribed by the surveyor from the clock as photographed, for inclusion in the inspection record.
2:04
